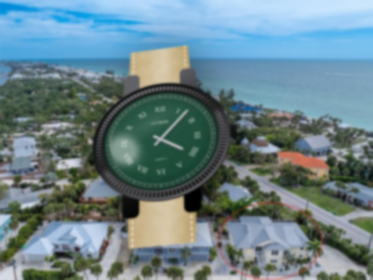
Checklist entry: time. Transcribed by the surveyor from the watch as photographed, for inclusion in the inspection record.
4:07
